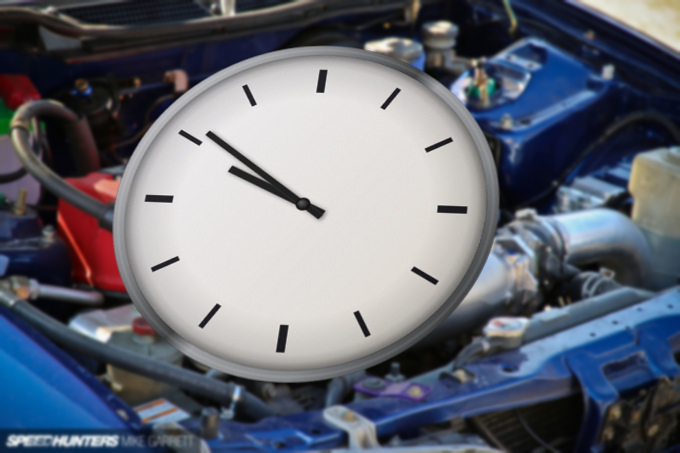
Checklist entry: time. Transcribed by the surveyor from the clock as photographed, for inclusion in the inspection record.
9:51
